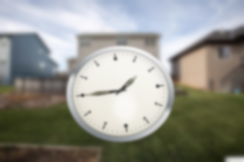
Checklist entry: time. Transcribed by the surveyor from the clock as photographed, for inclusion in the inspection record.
1:45
